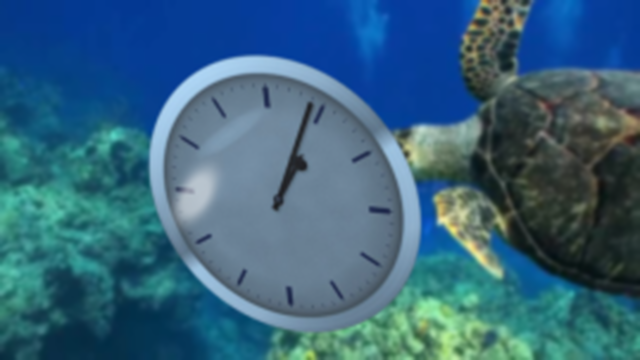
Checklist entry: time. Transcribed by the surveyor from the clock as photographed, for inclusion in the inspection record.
1:04
